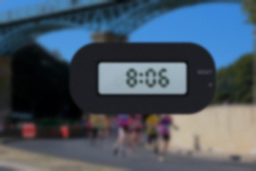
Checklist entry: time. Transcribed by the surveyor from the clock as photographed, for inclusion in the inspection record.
8:06
